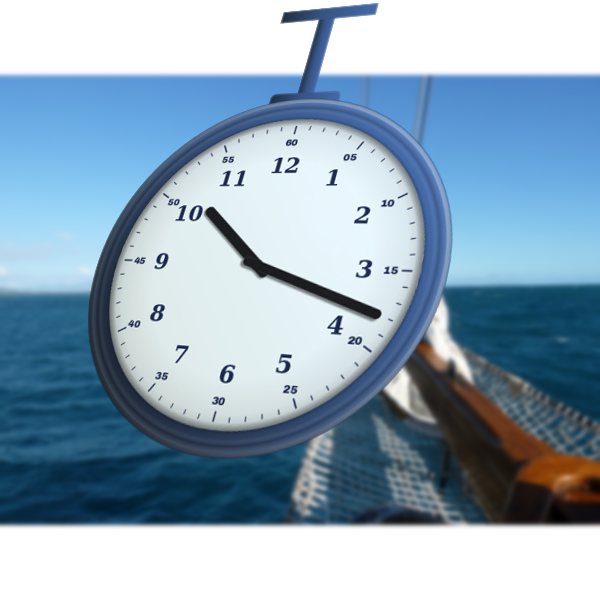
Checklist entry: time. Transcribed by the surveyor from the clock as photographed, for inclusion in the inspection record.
10:18
